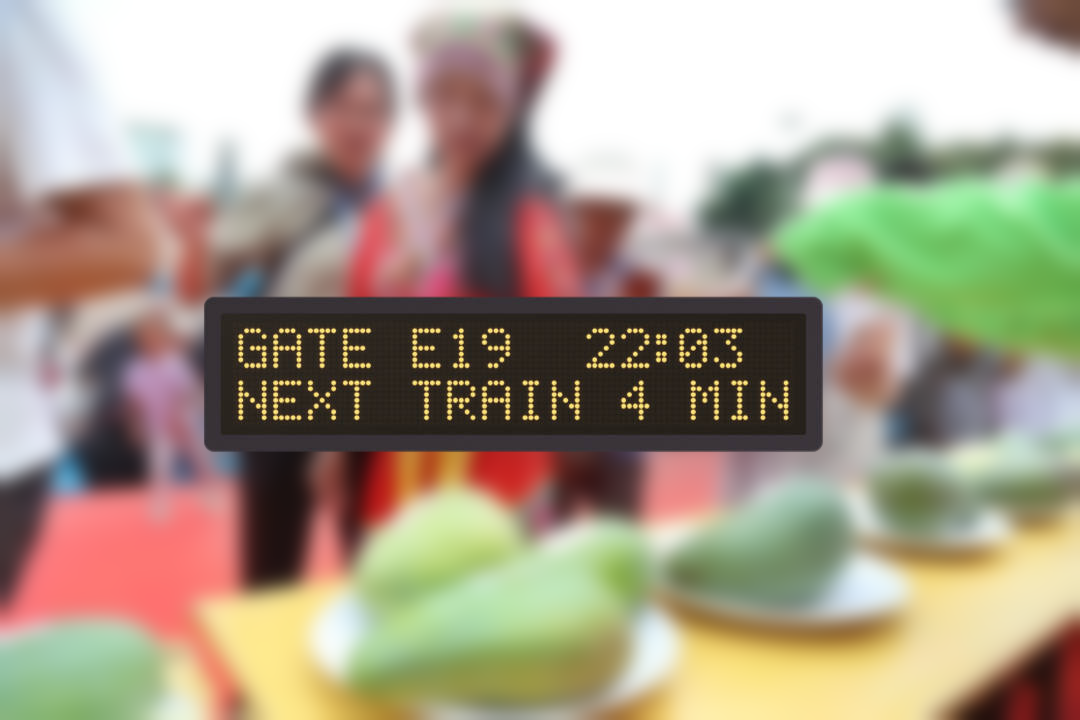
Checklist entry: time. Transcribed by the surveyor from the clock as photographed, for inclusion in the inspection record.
22:03
